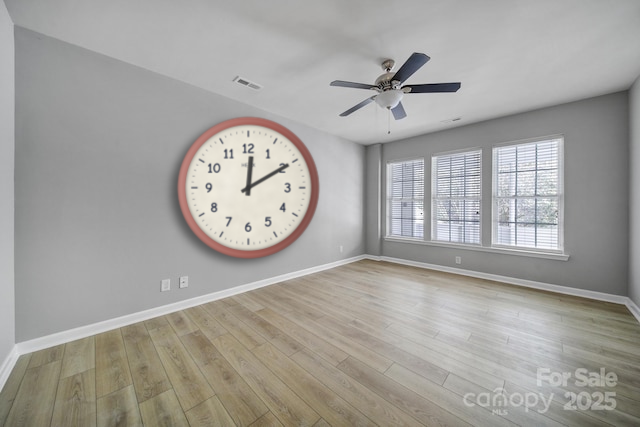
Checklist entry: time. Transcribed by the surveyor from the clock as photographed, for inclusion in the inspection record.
12:10
